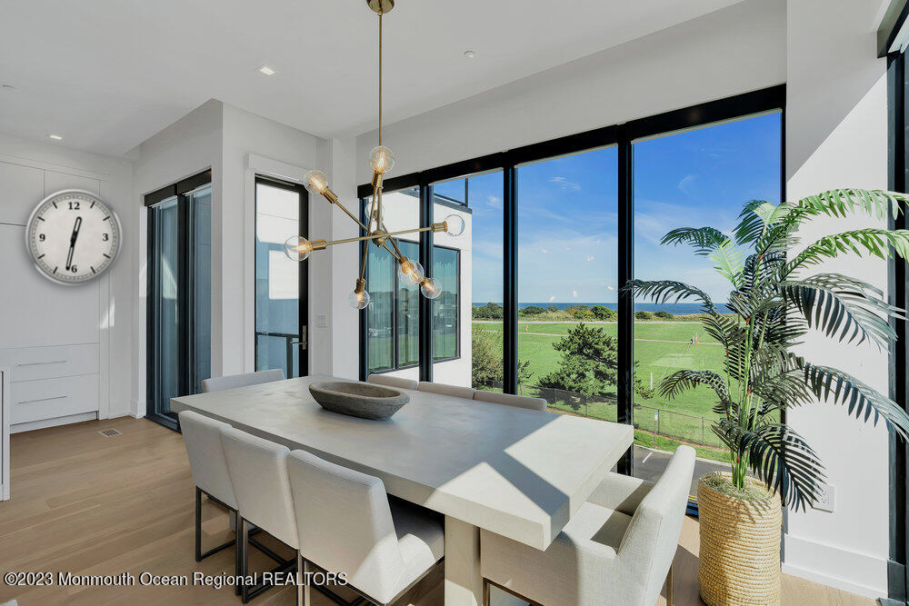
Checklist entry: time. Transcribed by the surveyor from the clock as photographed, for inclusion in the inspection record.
12:32
